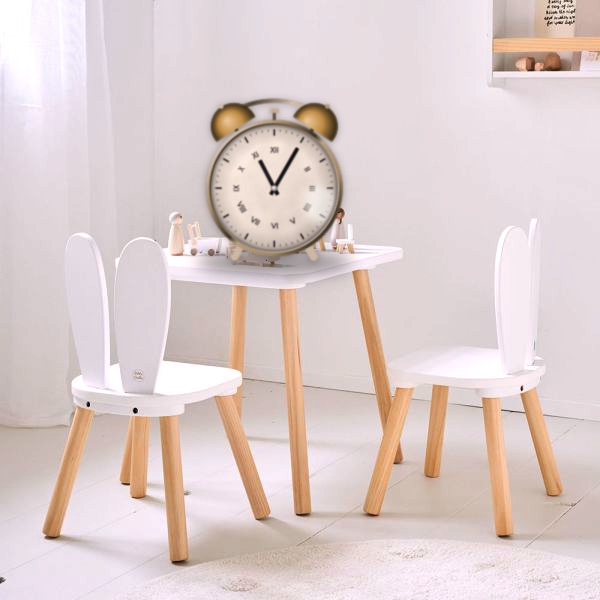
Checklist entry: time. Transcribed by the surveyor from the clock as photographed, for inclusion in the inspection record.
11:05
